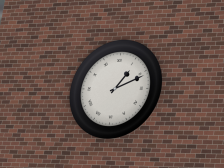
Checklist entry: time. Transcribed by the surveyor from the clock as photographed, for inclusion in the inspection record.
1:11
